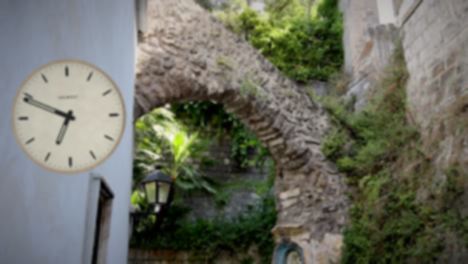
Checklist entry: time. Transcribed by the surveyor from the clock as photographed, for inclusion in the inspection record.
6:49
